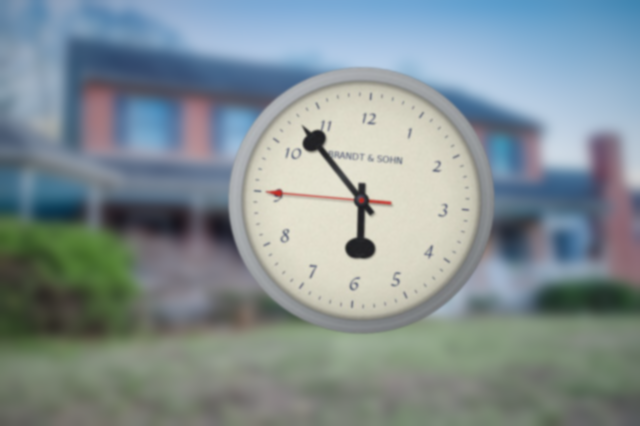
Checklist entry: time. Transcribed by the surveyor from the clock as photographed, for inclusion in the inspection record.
5:52:45
